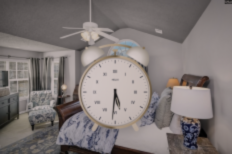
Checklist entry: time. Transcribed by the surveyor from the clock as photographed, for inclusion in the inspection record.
5:31
